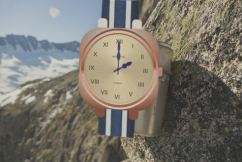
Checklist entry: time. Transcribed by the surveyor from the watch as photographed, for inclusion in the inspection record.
2:00
